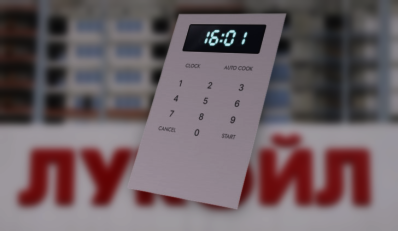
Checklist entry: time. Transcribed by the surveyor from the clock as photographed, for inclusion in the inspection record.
16:01
